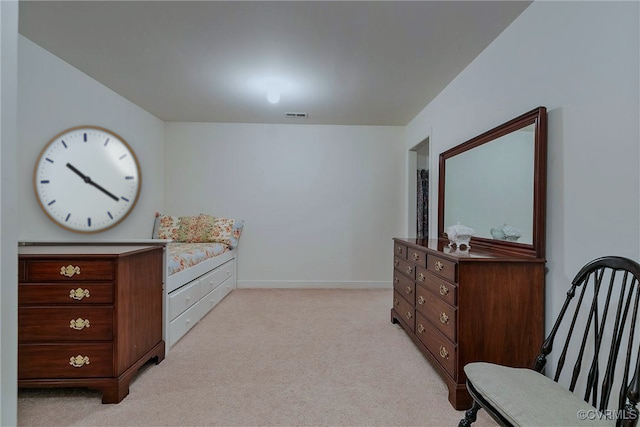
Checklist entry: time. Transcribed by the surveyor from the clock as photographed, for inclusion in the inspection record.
10:21
